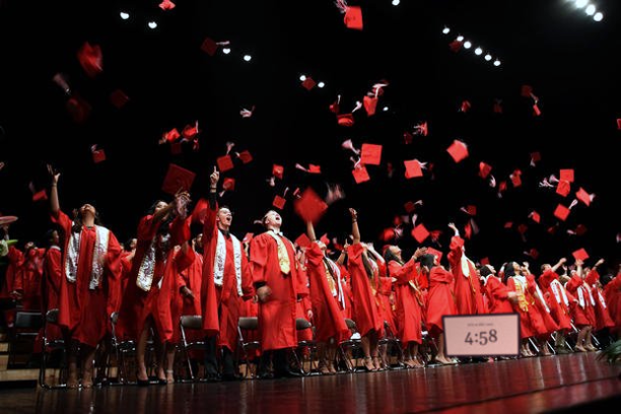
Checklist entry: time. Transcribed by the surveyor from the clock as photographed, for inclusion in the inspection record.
4:58
